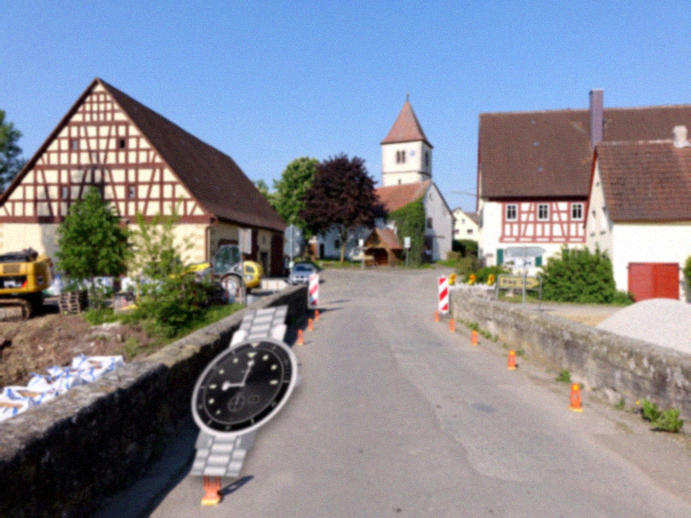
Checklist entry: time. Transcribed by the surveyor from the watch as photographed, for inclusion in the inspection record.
9:01
